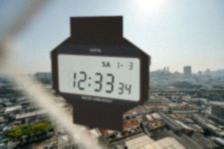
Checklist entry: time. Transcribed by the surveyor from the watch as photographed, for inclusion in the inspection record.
12:33:34
